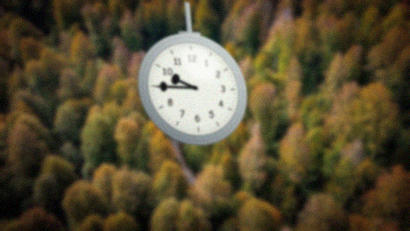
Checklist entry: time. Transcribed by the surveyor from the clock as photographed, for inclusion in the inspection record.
9:45
